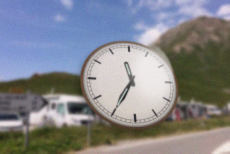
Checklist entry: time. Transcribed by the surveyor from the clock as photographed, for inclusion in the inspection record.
11:35
